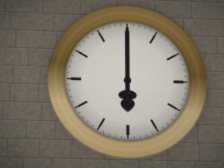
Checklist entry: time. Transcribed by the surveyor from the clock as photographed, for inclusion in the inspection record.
6:00
